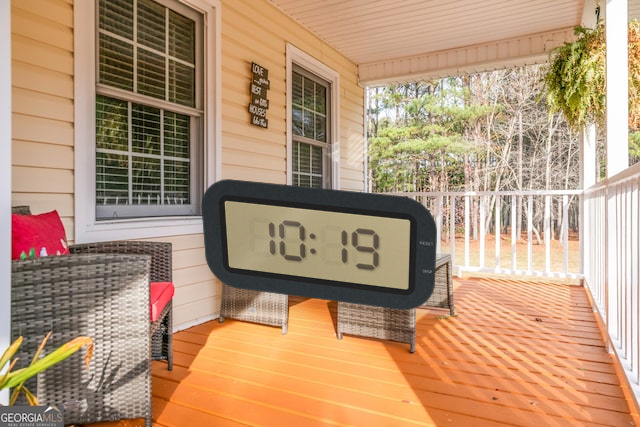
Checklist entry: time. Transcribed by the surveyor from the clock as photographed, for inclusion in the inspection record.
10:19
